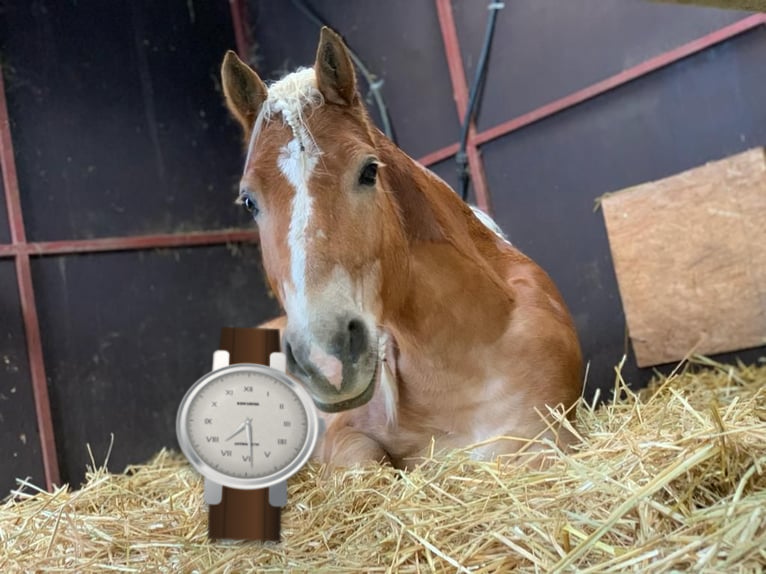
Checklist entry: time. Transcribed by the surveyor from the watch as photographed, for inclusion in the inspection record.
7:29
